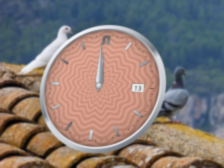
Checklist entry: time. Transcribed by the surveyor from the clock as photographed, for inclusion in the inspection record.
11:59
